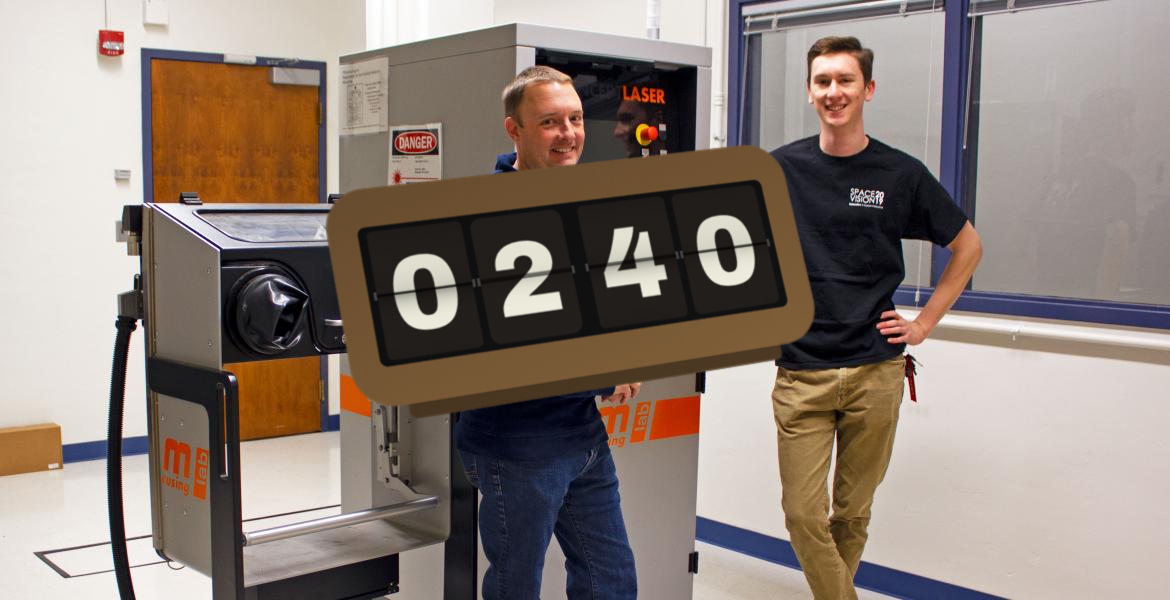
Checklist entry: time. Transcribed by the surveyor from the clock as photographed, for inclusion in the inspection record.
2:40
